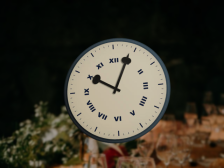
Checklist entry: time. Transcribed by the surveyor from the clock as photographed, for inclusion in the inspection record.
10:04
